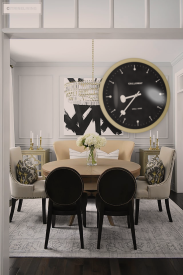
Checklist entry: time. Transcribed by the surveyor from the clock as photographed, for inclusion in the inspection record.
8:37
